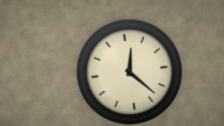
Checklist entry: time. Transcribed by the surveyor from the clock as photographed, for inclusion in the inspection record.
12:23
